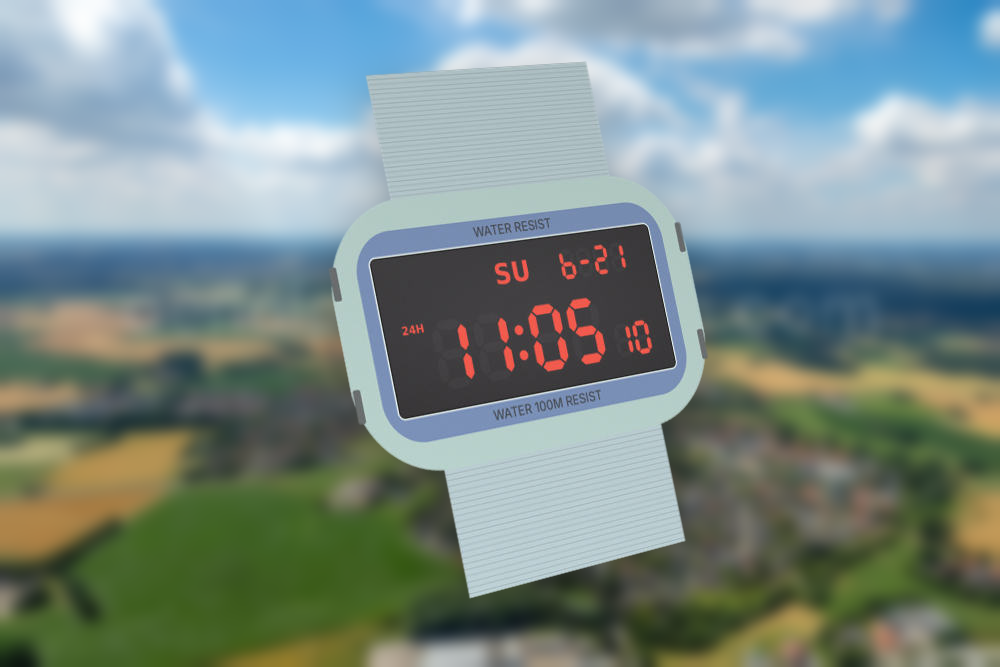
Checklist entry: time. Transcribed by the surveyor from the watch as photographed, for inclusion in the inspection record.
11:05:10
